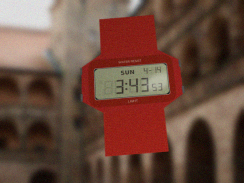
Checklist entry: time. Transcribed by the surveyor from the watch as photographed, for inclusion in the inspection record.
3:43:53
